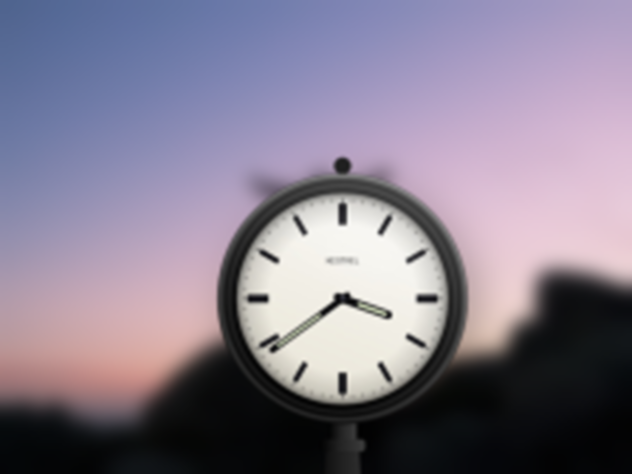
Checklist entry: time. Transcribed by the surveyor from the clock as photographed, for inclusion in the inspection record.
3:39
